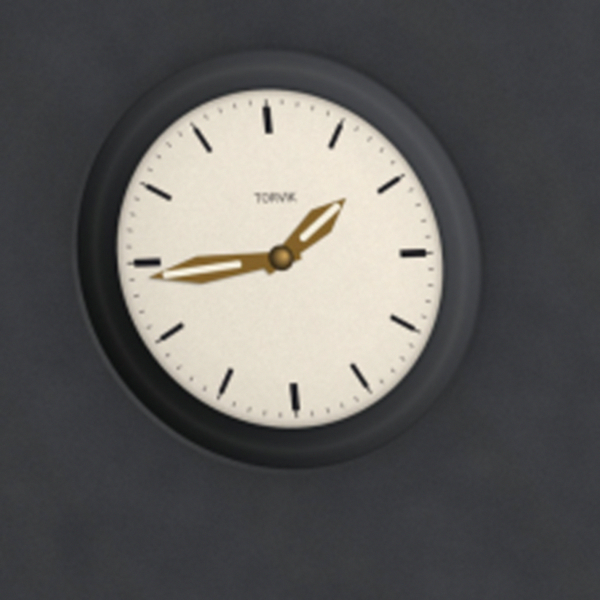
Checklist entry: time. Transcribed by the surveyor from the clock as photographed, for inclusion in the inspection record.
1:44
